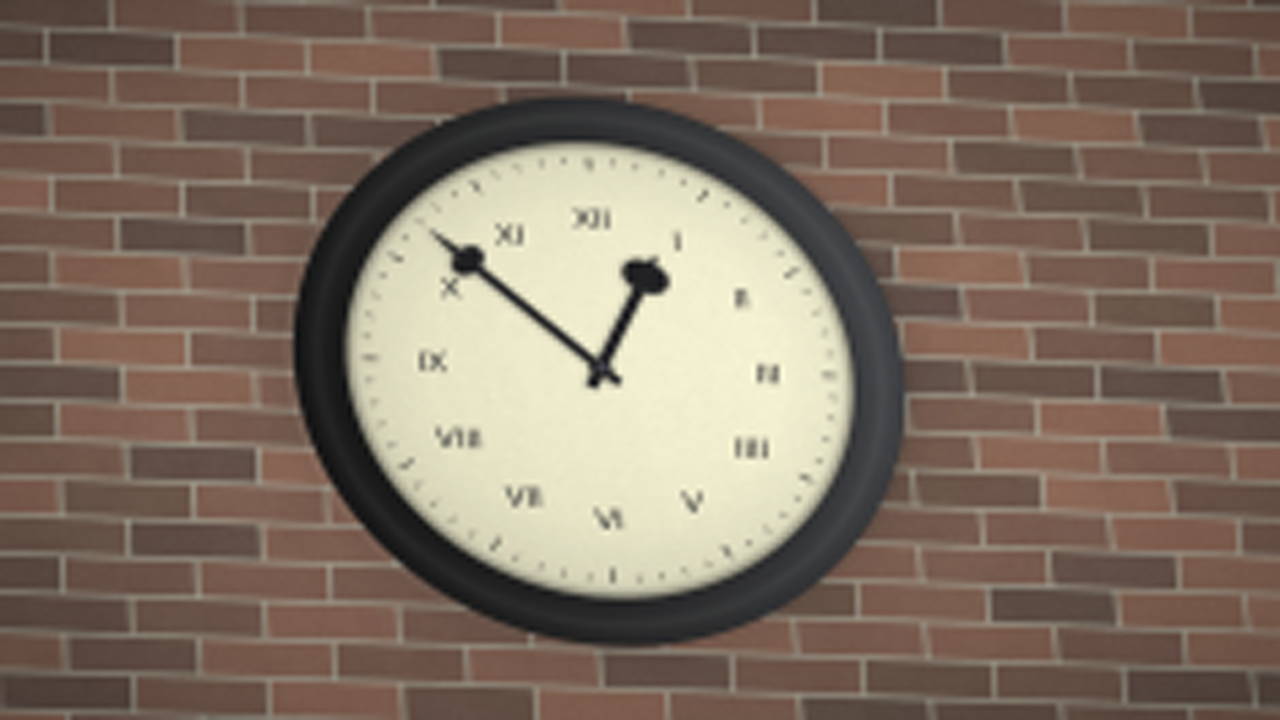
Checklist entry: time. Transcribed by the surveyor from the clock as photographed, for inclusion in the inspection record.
12:52
